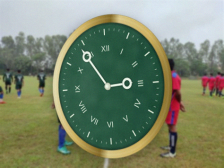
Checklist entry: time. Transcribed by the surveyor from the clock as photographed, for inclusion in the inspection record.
2:54
